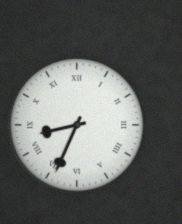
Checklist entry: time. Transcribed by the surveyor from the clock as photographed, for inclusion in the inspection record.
8:34
